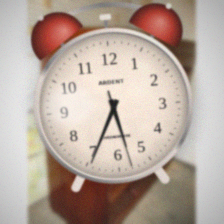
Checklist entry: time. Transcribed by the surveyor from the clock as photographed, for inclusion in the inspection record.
5:34:28
